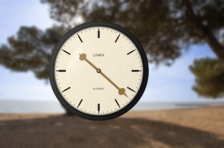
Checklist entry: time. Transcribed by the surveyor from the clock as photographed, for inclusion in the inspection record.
10:22
